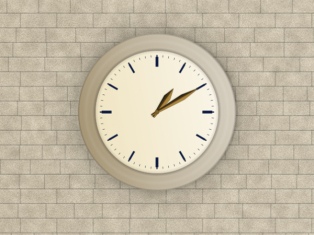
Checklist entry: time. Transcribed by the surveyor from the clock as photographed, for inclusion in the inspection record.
1:10
